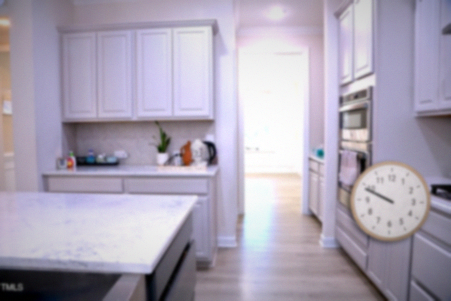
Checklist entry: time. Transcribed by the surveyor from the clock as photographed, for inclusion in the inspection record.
9:49
